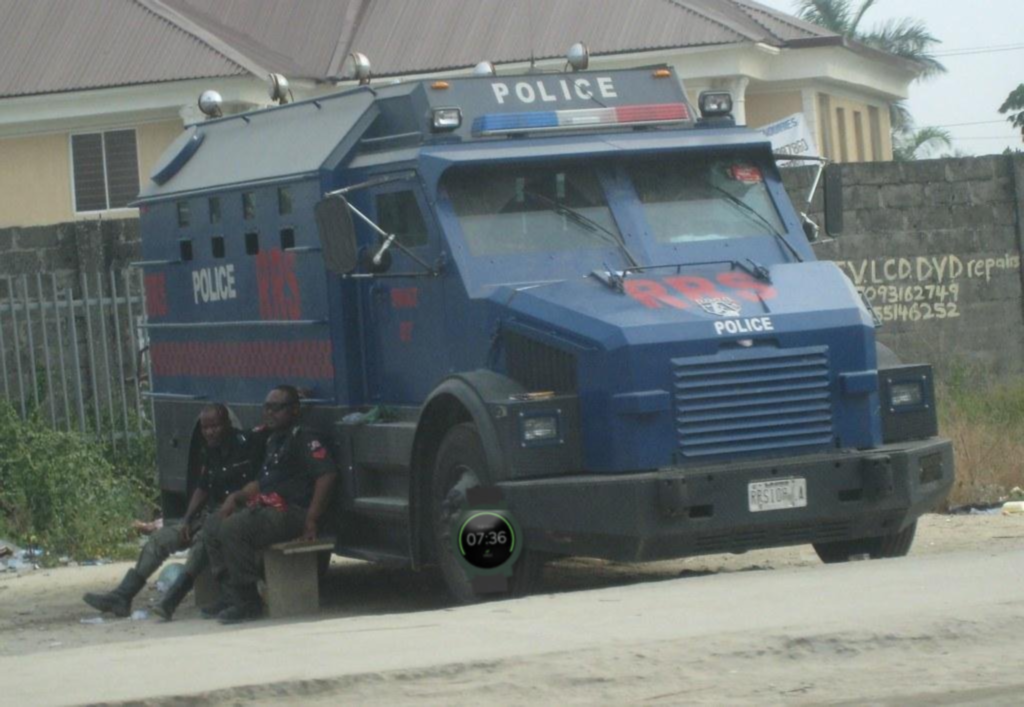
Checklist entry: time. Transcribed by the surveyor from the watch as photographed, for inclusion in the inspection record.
7:36
